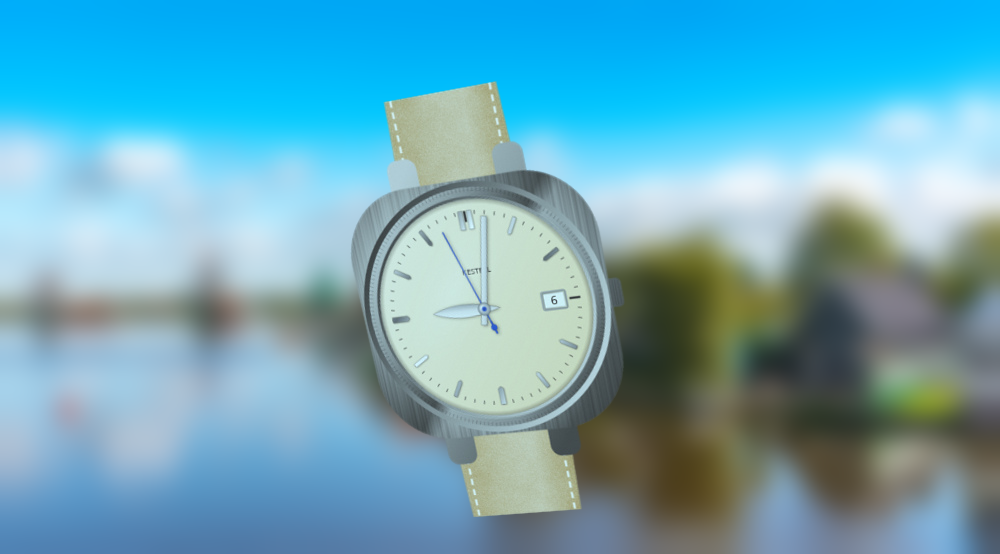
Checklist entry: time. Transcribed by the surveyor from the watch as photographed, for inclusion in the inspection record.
9:01:57
